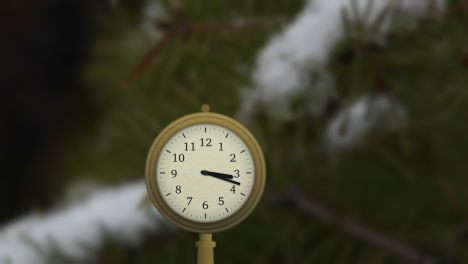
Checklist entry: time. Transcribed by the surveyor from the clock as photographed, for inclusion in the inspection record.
3:18
